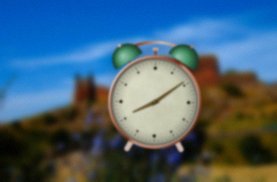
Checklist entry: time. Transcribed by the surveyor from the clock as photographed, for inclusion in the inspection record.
8:09
